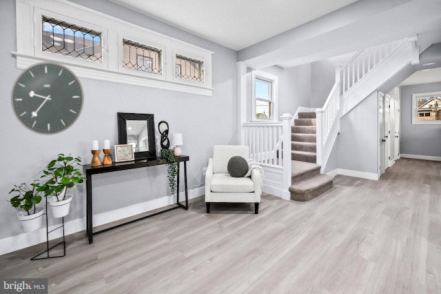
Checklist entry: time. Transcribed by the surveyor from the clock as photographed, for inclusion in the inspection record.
9:37
